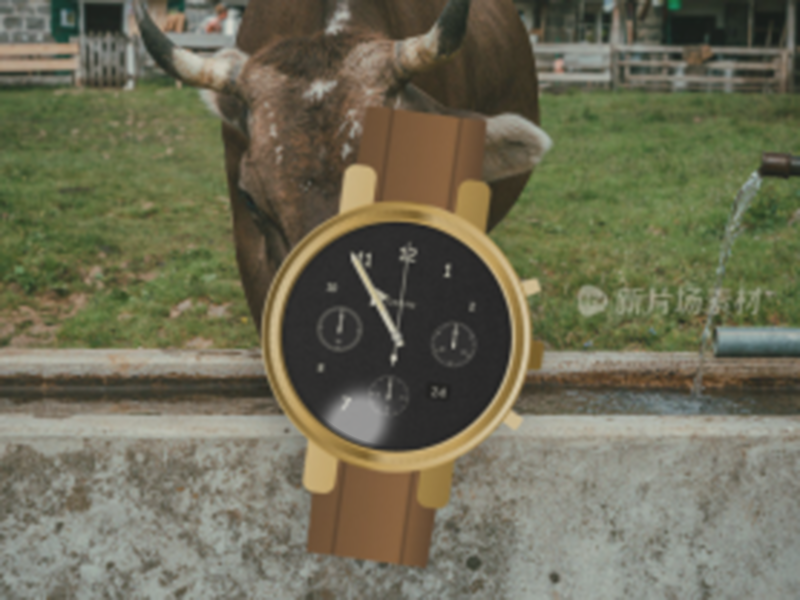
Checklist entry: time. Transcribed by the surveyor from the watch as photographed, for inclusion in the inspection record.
10:54
